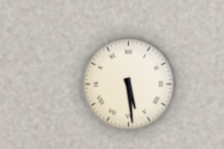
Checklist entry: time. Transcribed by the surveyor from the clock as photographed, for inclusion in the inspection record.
5:29
